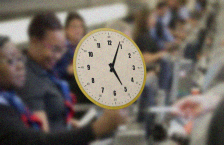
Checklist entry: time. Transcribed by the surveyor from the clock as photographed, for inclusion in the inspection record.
5:04
